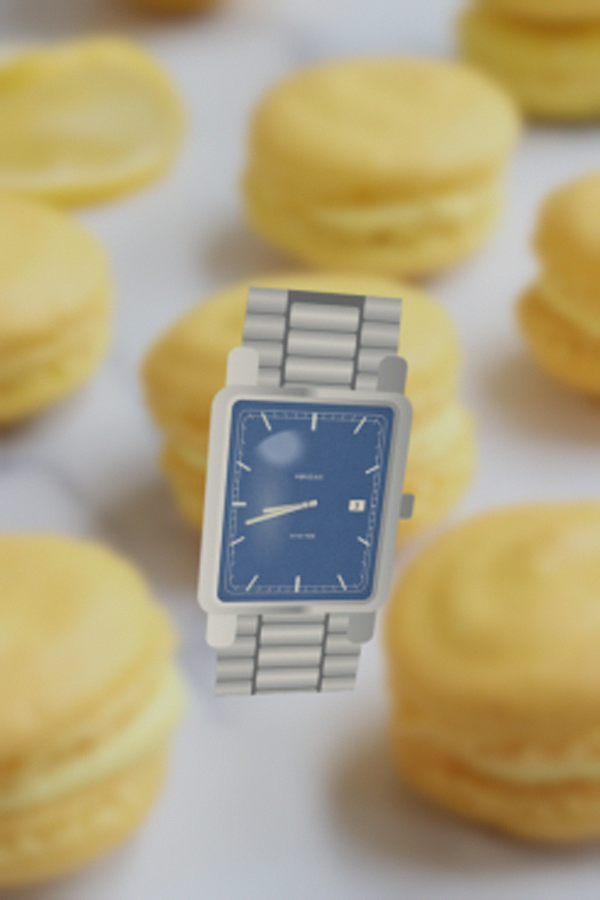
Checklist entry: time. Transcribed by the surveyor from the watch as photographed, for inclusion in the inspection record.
8:42
